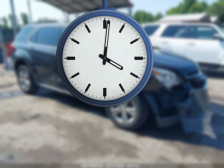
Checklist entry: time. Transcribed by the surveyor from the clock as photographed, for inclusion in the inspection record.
4:01
